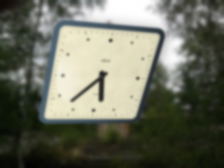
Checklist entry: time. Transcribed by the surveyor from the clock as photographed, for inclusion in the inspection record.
5:37
